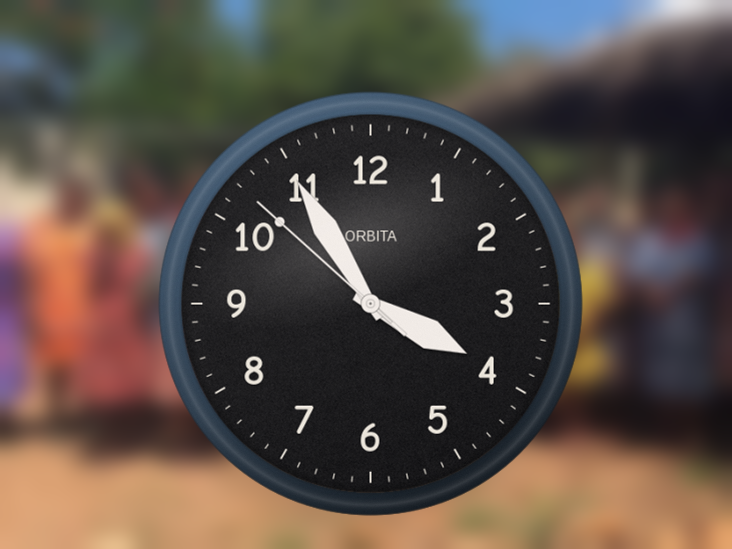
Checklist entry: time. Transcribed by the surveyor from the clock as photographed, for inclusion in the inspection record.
3:54:52
